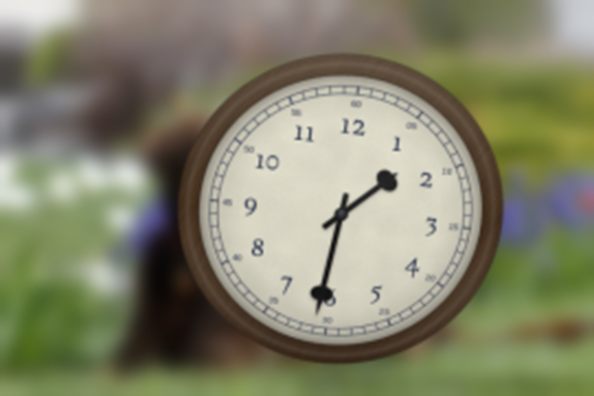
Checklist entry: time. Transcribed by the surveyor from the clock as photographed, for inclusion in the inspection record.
1:31
